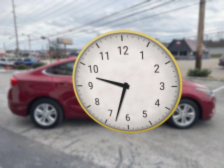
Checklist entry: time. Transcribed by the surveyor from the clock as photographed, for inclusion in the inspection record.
9:33
